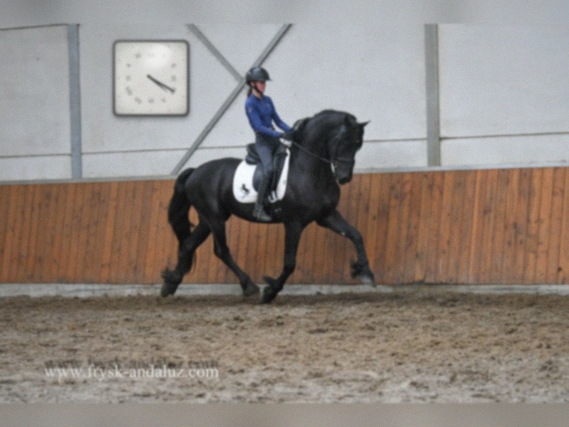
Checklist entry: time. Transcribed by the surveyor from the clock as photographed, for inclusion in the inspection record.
4:20
